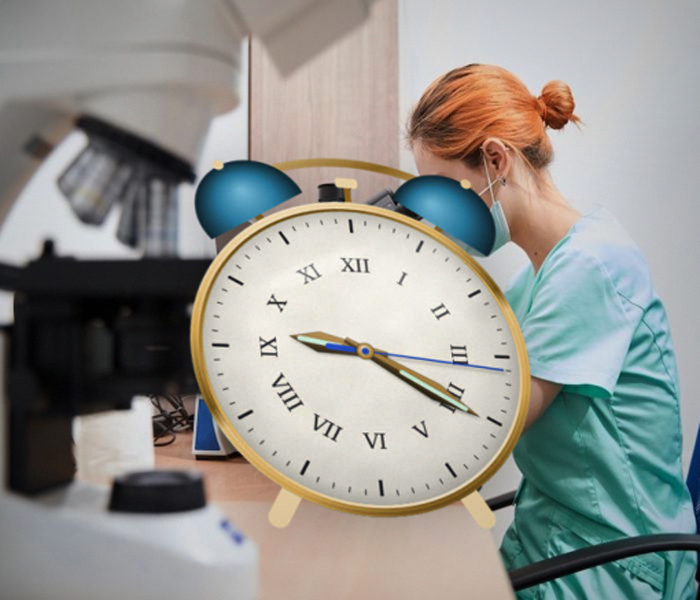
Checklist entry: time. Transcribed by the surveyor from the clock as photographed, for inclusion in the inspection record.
9:20:16
